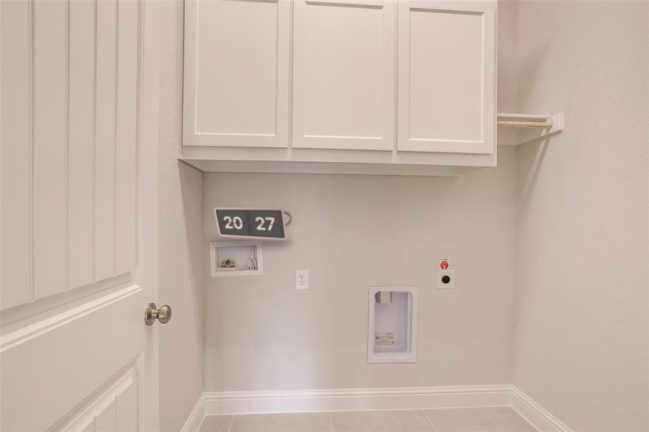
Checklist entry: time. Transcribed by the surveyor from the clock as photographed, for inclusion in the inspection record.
20:27
